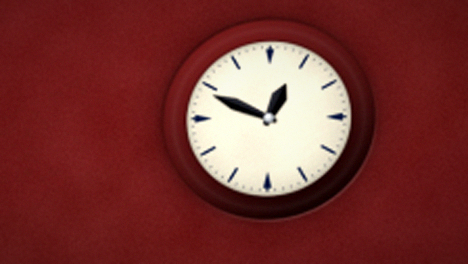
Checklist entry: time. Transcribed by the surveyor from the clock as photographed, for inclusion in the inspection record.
12:49
